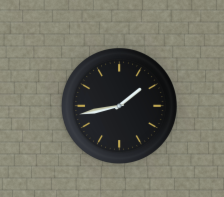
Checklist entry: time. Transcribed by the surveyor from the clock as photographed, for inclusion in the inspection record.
1:43
